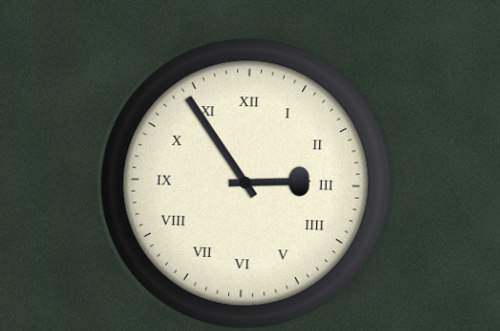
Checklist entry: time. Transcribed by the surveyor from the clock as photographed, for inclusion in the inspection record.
2:54
